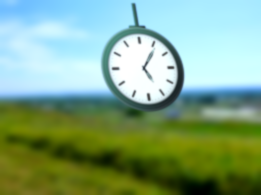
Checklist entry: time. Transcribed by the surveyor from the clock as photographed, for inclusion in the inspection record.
5:06
